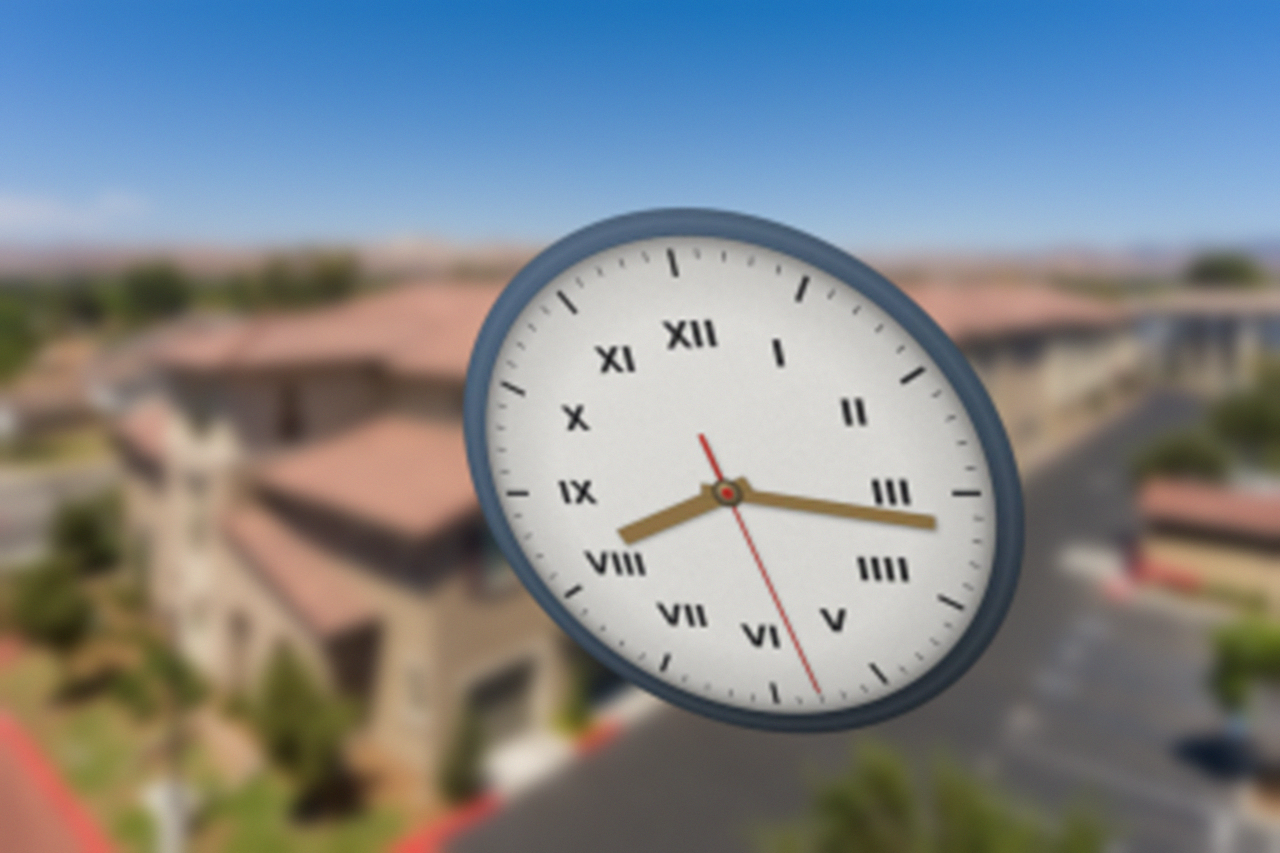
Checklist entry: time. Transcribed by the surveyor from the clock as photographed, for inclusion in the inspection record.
8:16:28
